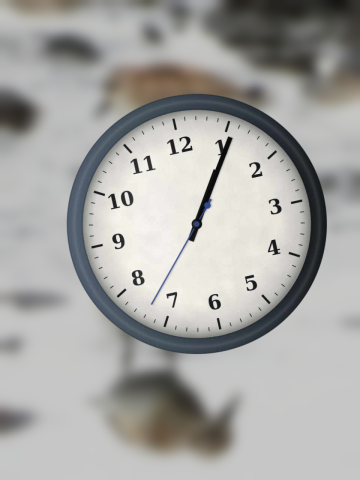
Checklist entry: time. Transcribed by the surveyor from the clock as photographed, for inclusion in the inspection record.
1:05:37
